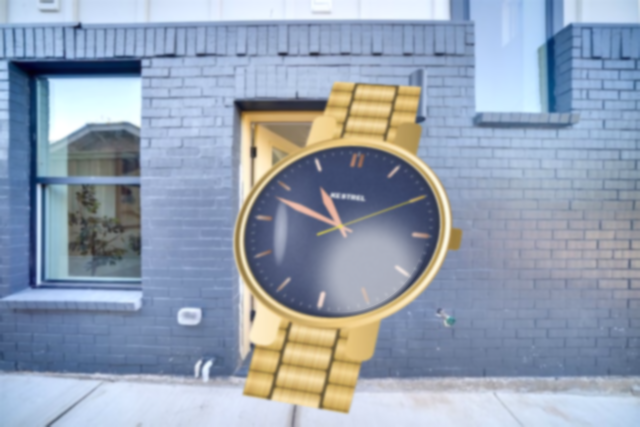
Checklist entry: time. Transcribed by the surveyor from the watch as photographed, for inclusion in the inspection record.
10:48:10
